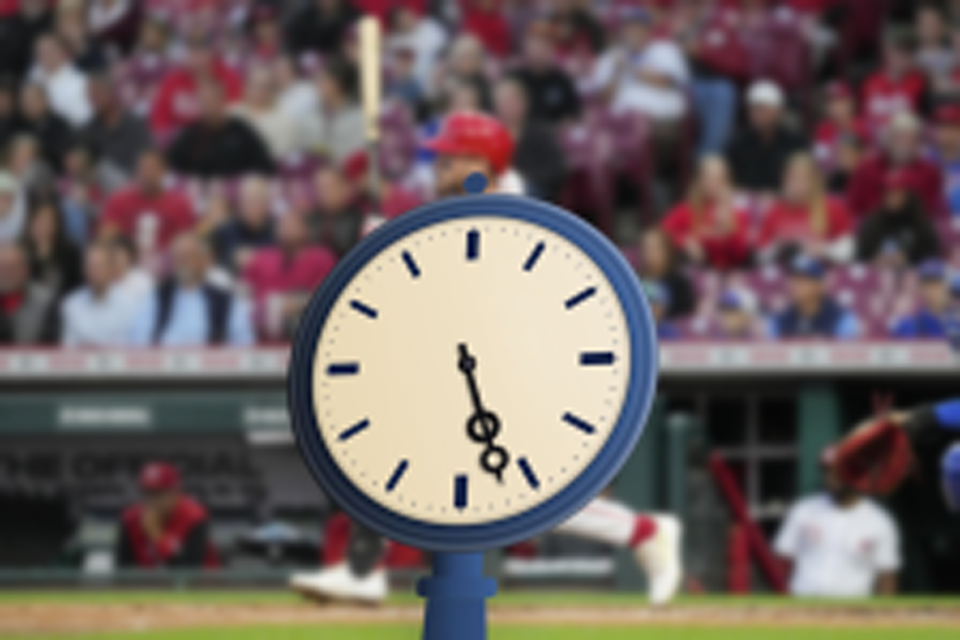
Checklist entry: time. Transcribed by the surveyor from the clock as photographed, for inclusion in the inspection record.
5:27
